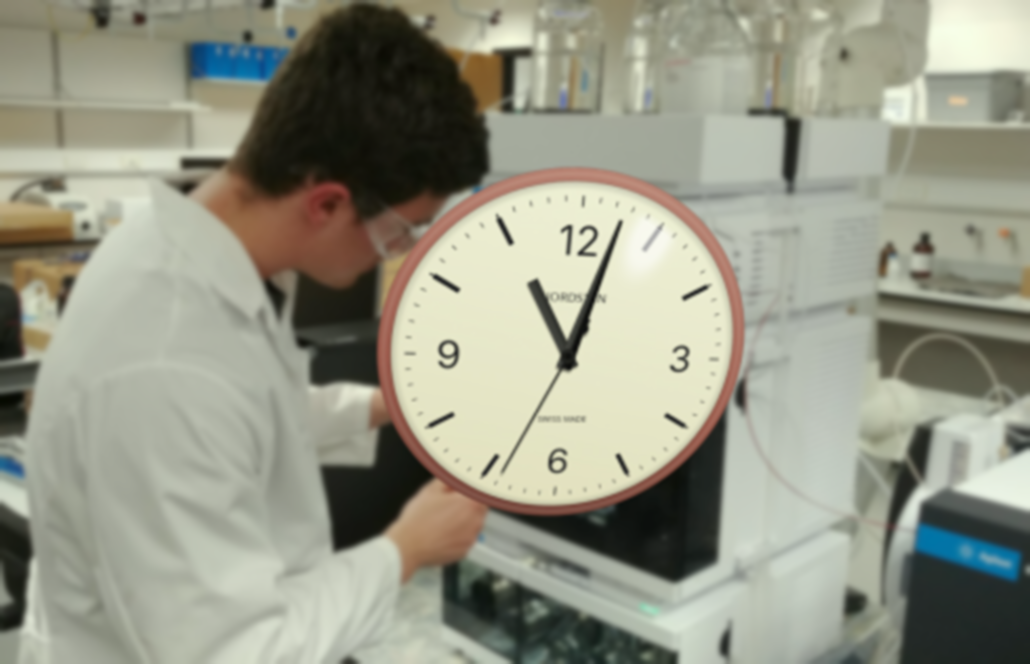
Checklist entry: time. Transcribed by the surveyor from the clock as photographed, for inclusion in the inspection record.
11:02:34
